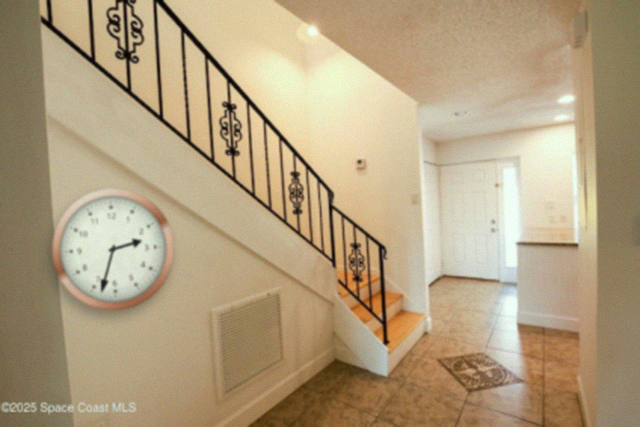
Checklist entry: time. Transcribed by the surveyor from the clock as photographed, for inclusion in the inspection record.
2:33
